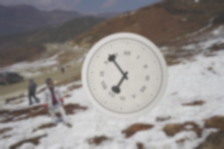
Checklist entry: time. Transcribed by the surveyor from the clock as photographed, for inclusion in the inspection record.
6:53
